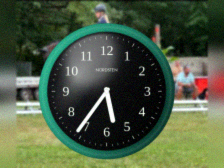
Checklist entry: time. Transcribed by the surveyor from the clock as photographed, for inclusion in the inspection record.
5:36
